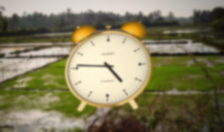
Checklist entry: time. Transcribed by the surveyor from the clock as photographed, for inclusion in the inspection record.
4:46
